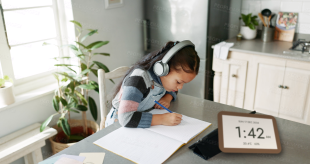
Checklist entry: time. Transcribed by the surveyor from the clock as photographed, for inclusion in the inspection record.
1:42
